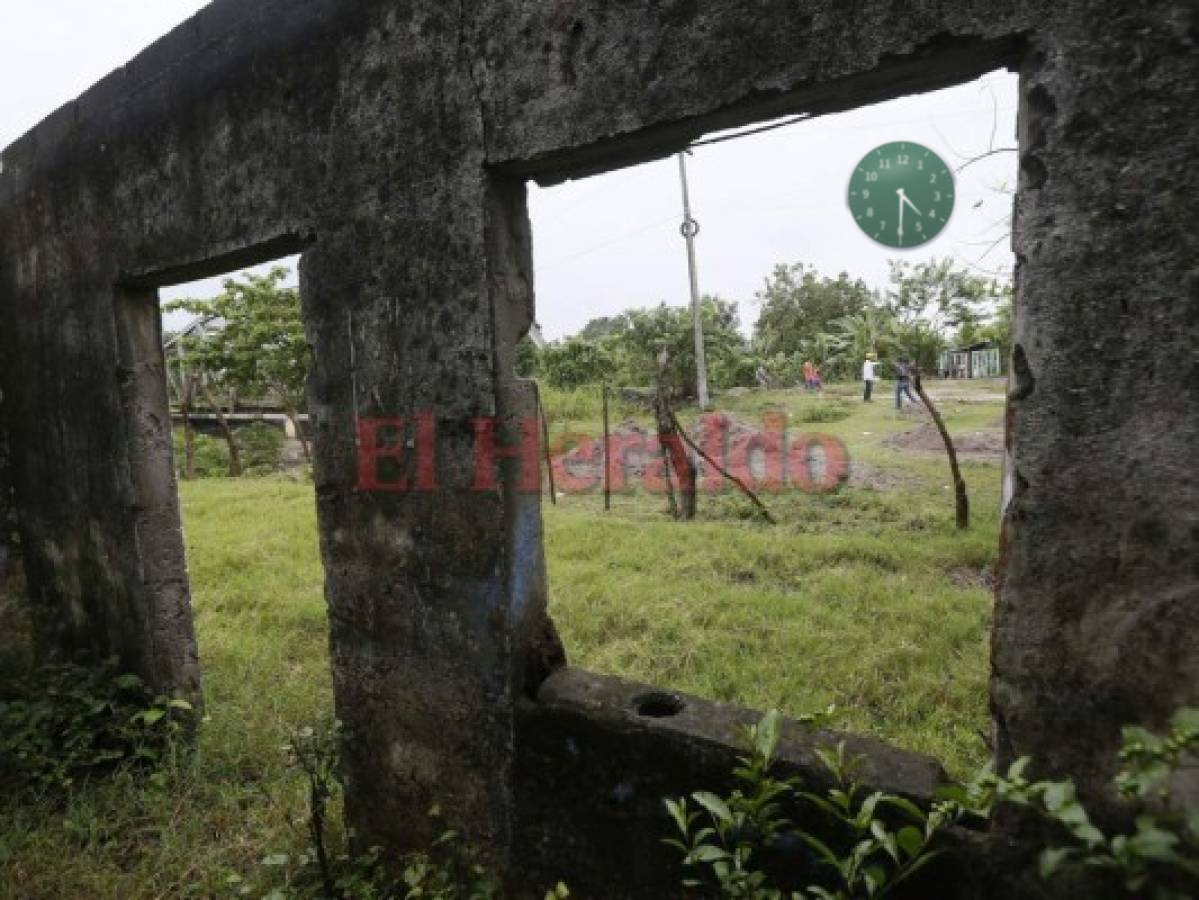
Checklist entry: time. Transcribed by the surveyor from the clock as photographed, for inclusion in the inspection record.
4:30
